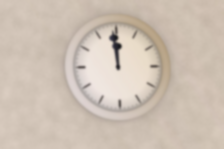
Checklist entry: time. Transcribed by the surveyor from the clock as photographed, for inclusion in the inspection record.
11:59
